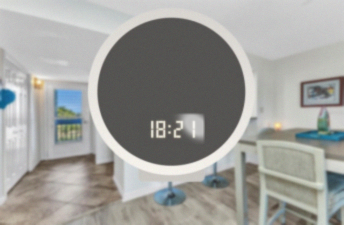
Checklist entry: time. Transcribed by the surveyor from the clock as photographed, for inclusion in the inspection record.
18:21
